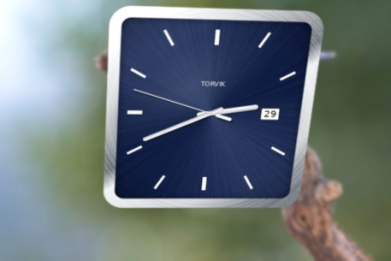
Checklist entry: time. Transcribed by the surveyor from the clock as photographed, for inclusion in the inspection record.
2:40:48
